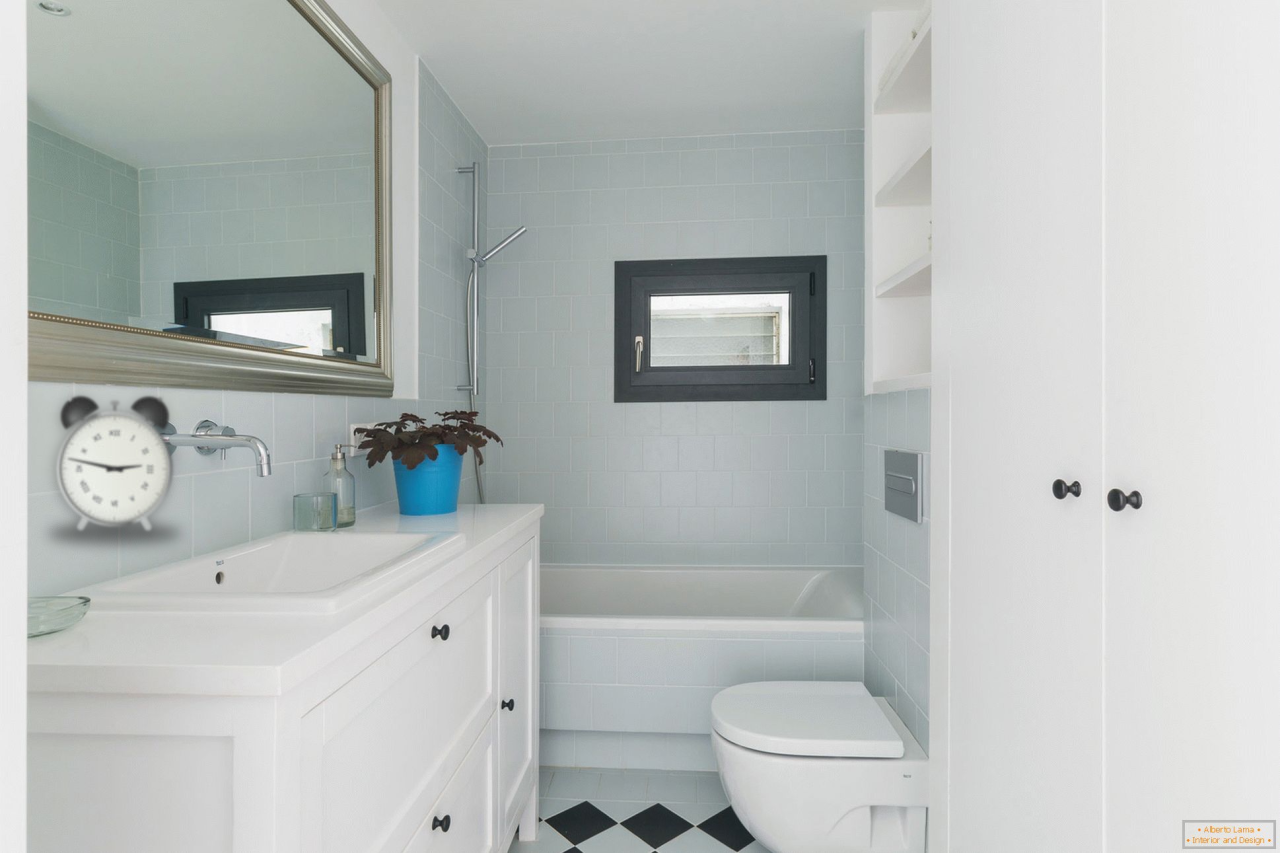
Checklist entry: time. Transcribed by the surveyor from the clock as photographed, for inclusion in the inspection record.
2:47
